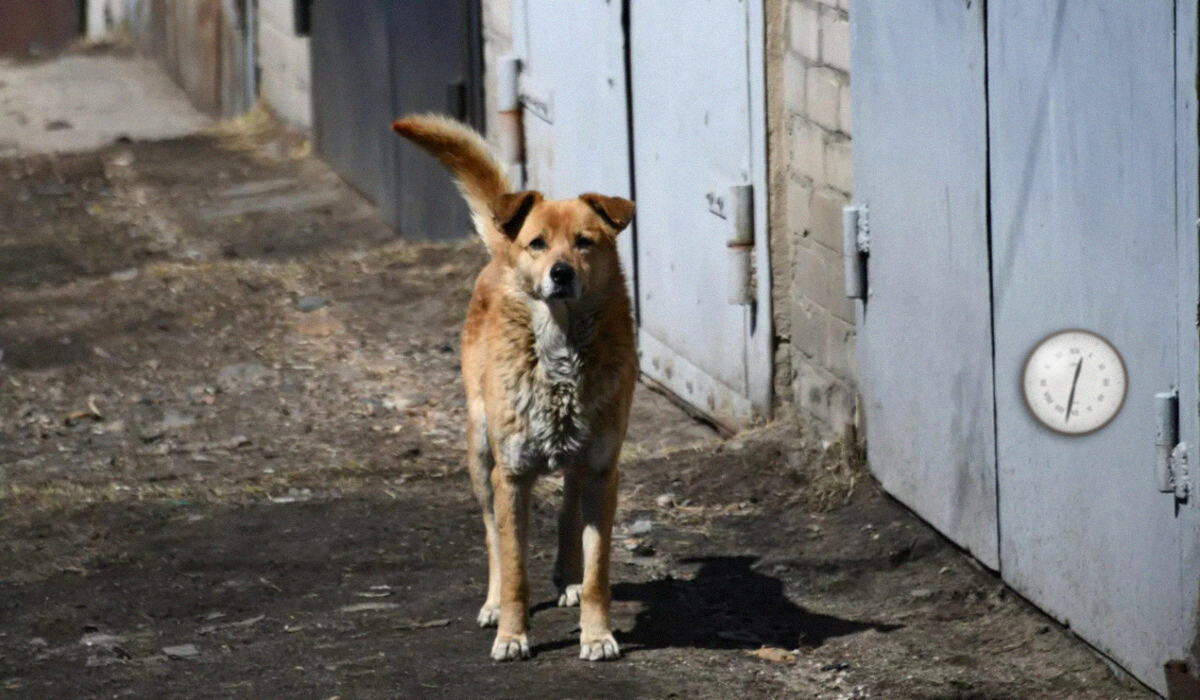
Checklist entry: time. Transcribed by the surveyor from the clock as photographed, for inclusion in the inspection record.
12:32
